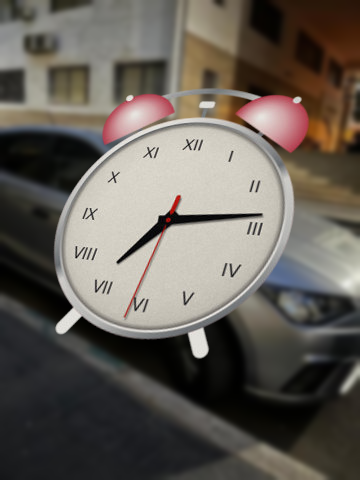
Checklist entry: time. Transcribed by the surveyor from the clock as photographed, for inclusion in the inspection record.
7:13:31
